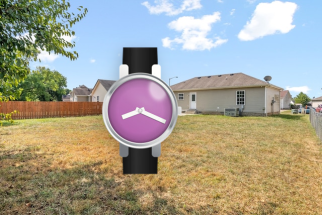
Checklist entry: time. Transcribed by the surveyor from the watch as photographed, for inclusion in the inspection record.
8:19
